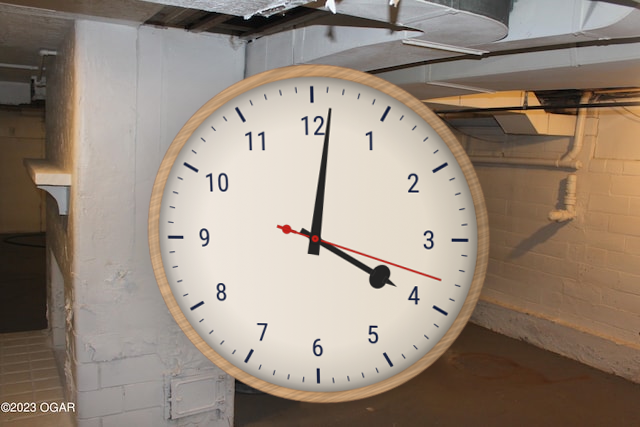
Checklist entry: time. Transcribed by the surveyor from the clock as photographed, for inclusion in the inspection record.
4:01:18
